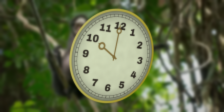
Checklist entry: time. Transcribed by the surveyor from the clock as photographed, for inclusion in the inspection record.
10:00
